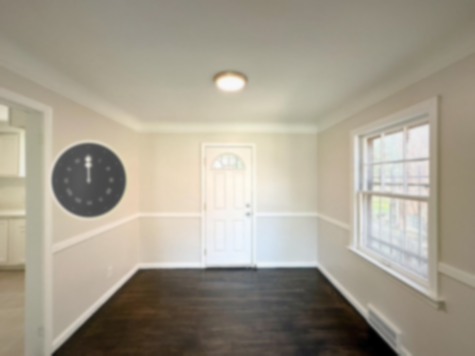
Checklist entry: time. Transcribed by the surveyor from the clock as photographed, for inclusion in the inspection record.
12:00
